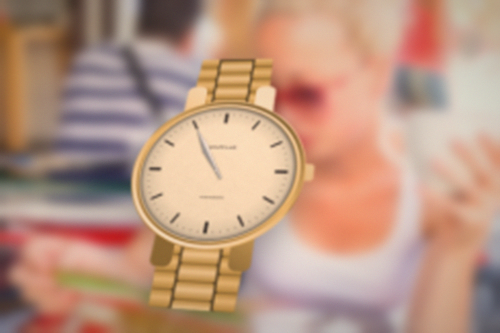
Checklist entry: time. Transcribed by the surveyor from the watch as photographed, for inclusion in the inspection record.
10:55
